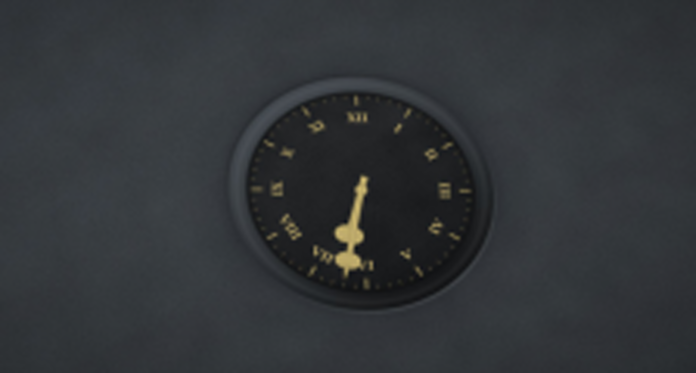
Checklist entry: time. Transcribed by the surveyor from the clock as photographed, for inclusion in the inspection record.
6:32
